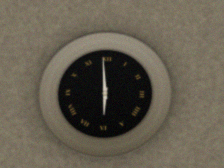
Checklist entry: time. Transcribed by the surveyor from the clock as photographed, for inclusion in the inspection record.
5:59
